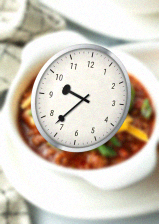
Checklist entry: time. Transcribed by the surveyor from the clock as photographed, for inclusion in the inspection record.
9:37
